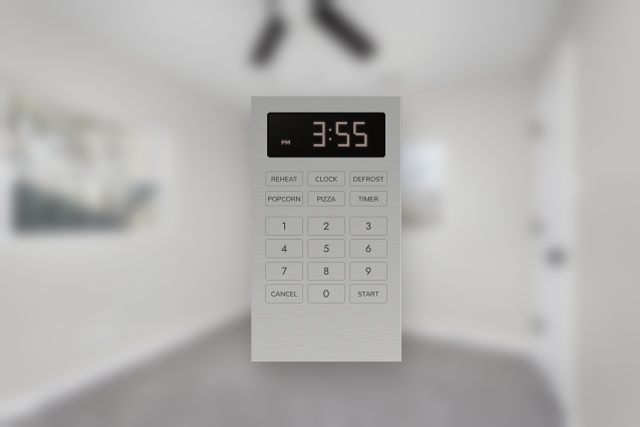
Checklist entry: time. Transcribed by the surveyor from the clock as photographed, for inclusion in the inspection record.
3:55
